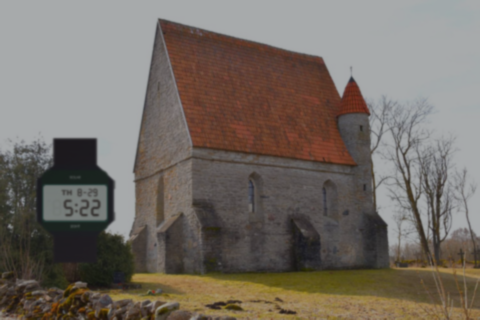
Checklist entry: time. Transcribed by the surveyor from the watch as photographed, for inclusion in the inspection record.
5:22
